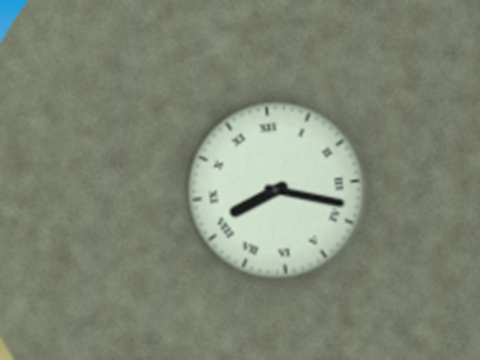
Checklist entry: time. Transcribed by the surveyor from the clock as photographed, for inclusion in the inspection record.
8:18
